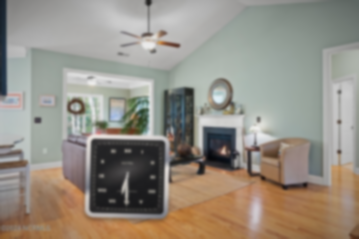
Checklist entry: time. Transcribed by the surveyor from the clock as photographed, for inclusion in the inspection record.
6:30
